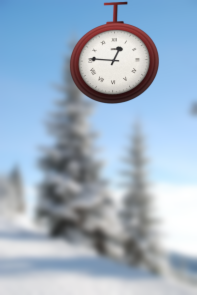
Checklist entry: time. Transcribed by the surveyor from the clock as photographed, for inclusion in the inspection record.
12:46
